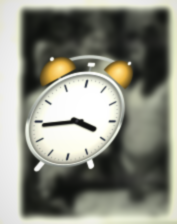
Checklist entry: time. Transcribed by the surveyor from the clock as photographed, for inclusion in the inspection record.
3:44
